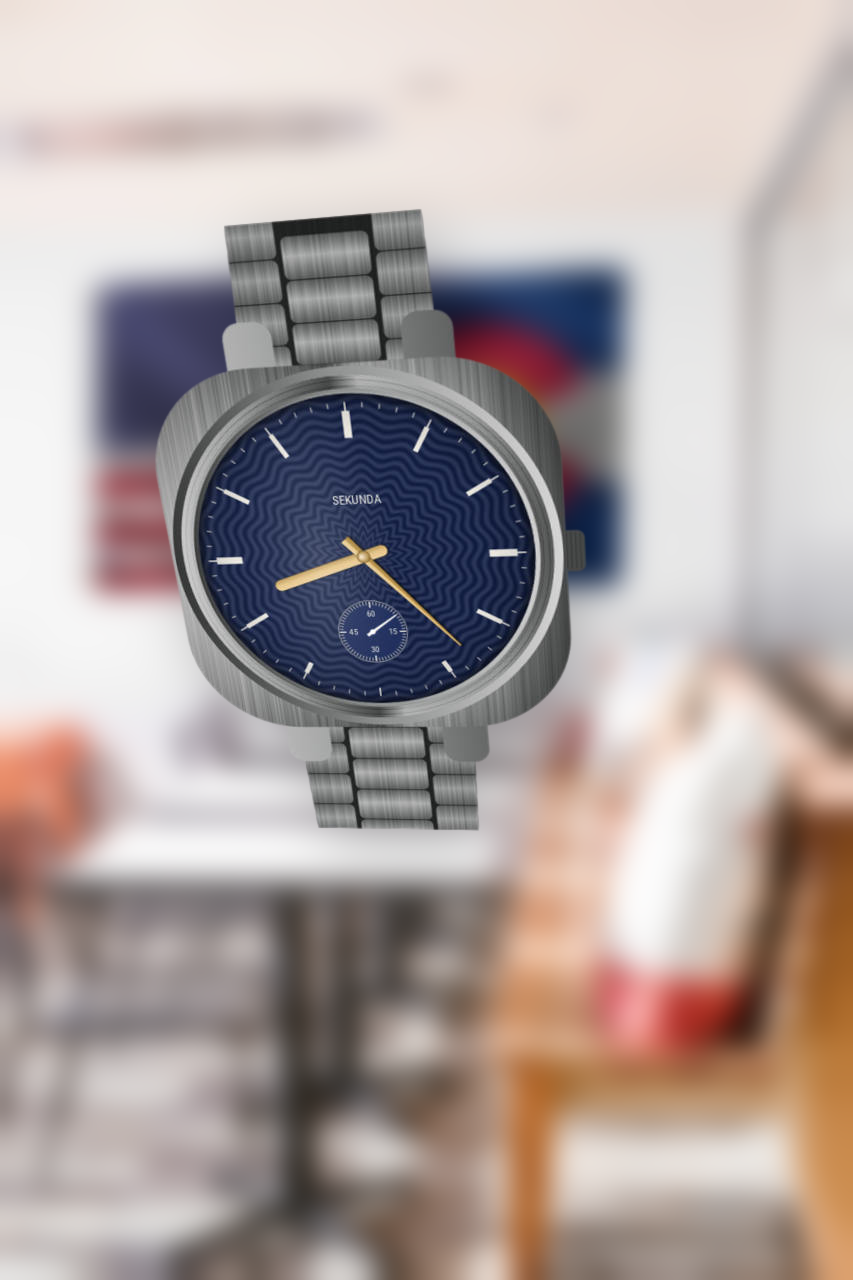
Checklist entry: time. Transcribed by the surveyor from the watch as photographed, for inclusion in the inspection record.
8:23:09
